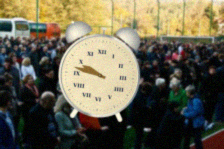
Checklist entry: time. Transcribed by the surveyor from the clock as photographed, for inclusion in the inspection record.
9:47
